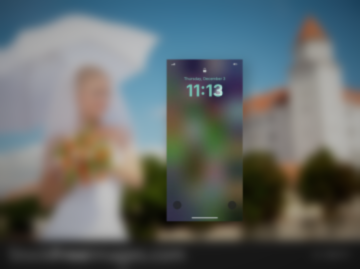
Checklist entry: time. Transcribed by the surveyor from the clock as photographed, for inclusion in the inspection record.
11:13
